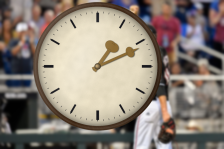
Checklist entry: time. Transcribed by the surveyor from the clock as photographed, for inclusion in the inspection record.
1:11
